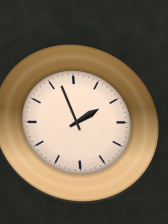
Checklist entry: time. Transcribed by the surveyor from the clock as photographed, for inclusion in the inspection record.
1:57
